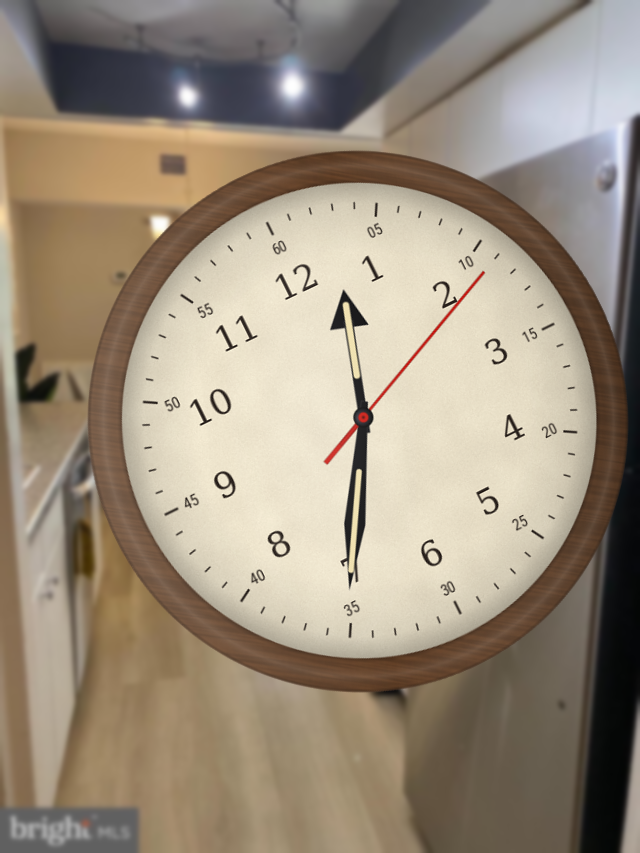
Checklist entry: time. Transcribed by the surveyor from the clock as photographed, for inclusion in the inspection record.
12:35:11
